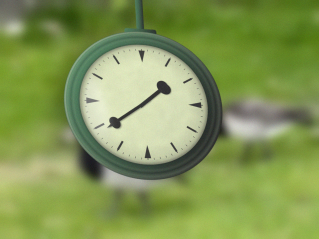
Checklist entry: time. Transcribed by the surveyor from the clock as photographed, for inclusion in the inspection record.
1:39
